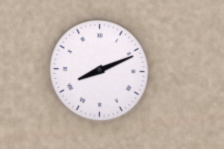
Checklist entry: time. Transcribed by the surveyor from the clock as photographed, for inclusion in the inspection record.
8:11
